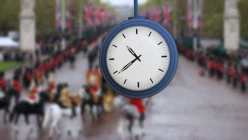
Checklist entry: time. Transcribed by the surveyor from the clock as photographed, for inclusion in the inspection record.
10:39
